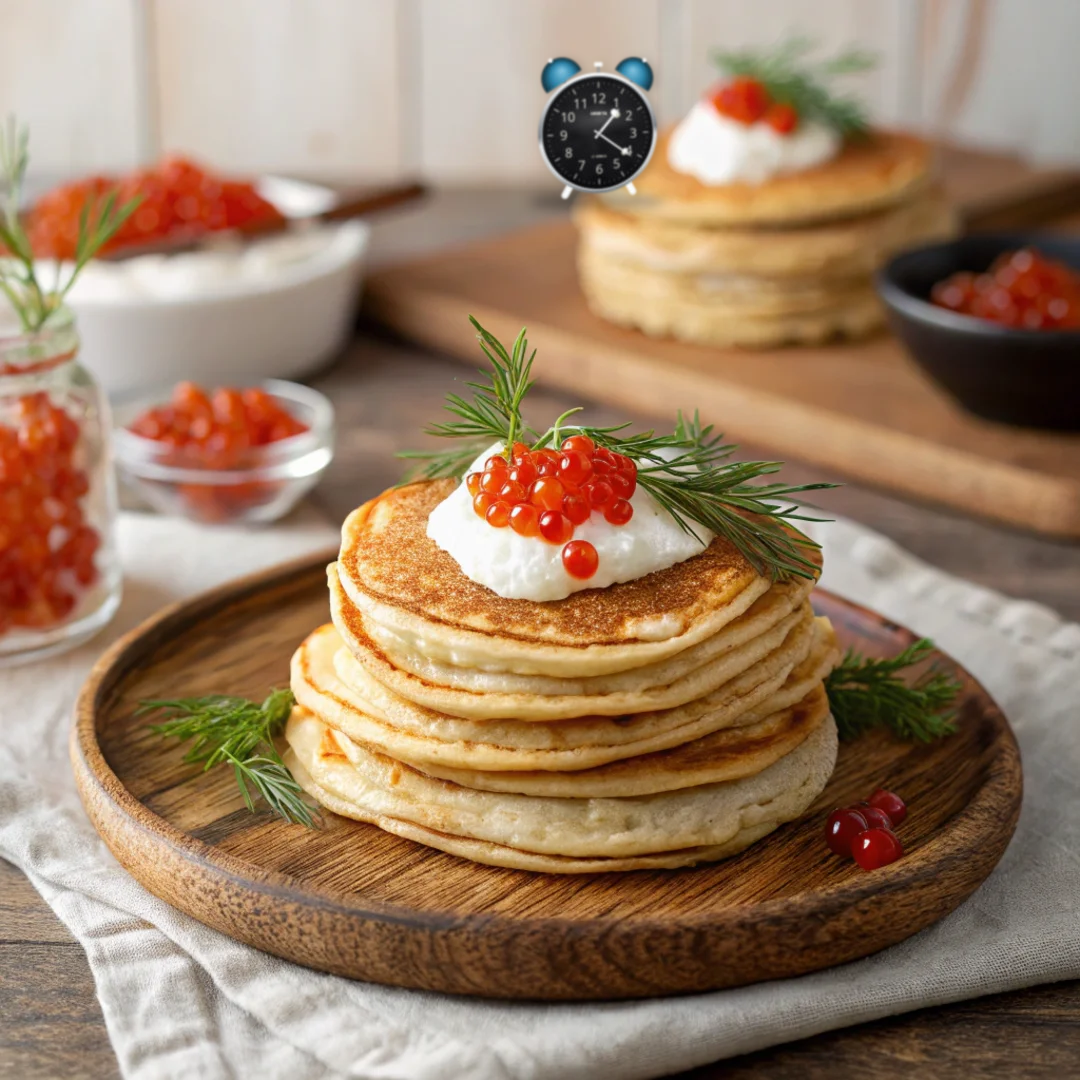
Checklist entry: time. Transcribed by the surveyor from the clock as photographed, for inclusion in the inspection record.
1:21
